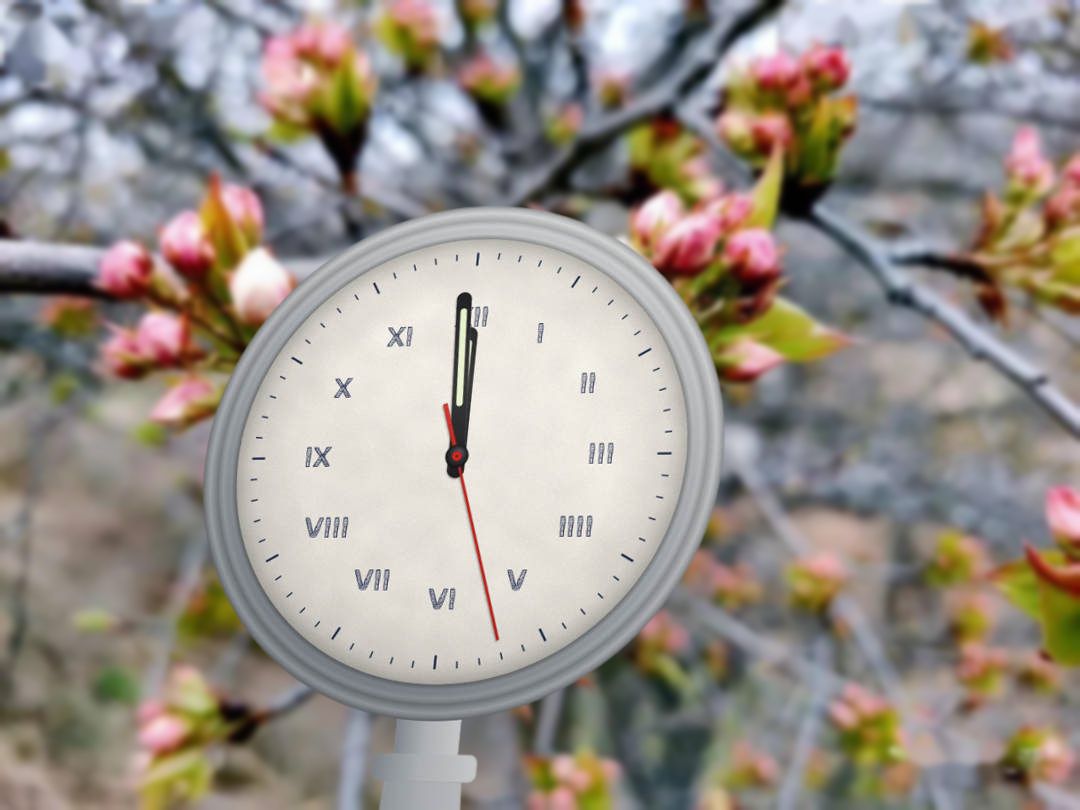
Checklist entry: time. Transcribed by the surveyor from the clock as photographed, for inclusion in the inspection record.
11:59:27
